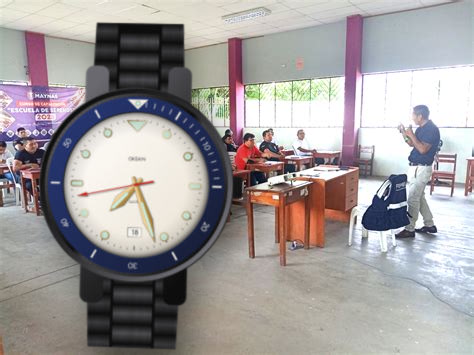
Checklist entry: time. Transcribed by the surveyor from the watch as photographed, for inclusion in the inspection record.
7:26:43
